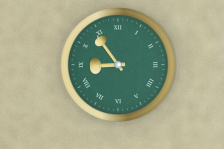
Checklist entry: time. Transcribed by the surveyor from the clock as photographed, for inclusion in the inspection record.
8:54
